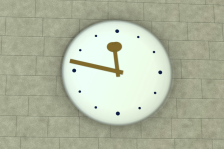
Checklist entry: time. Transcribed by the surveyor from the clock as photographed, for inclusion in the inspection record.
11:47
